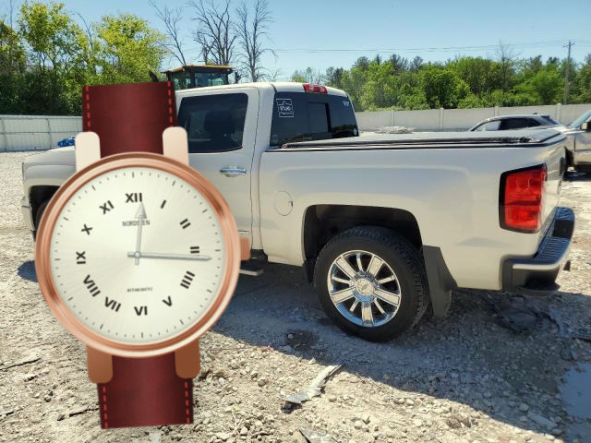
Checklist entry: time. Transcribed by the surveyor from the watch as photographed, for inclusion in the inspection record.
12:16
